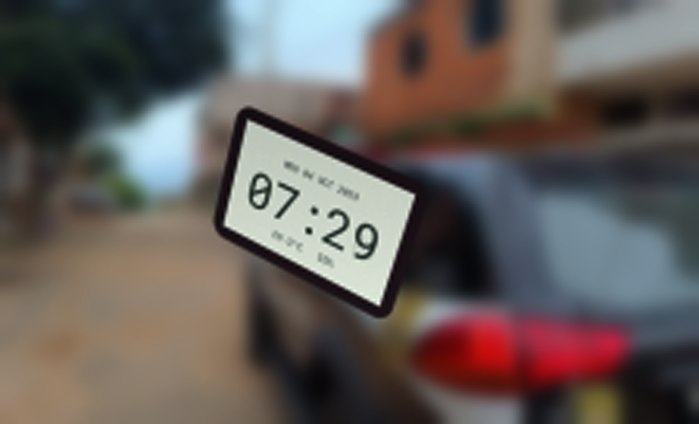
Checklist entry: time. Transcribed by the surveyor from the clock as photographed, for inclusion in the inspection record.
7:29
